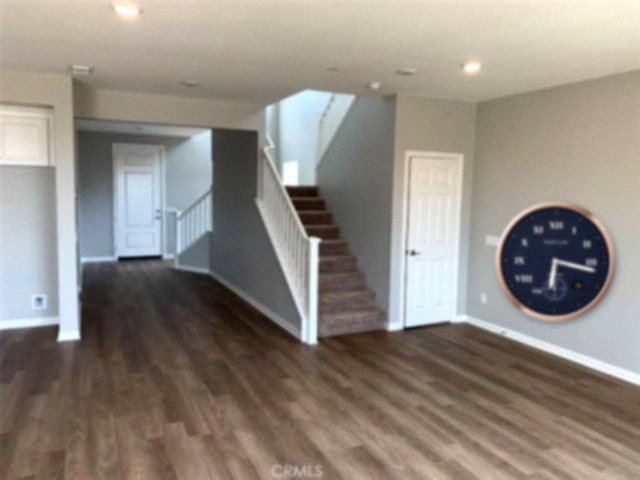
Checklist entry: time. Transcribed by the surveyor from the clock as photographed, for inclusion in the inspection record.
6:17
